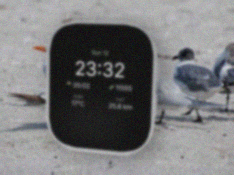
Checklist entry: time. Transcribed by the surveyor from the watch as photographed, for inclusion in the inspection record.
23:32
